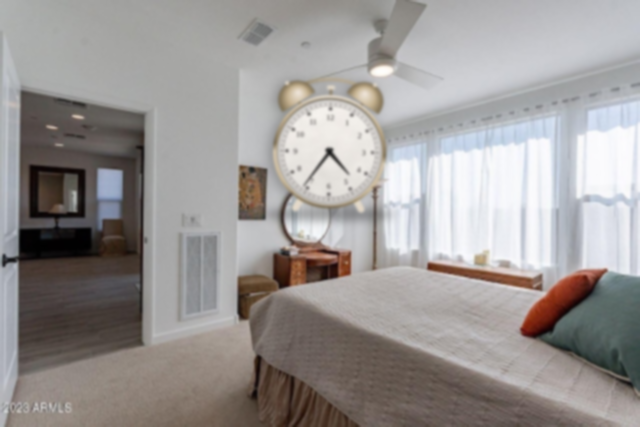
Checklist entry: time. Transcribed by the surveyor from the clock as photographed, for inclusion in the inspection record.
4:36
